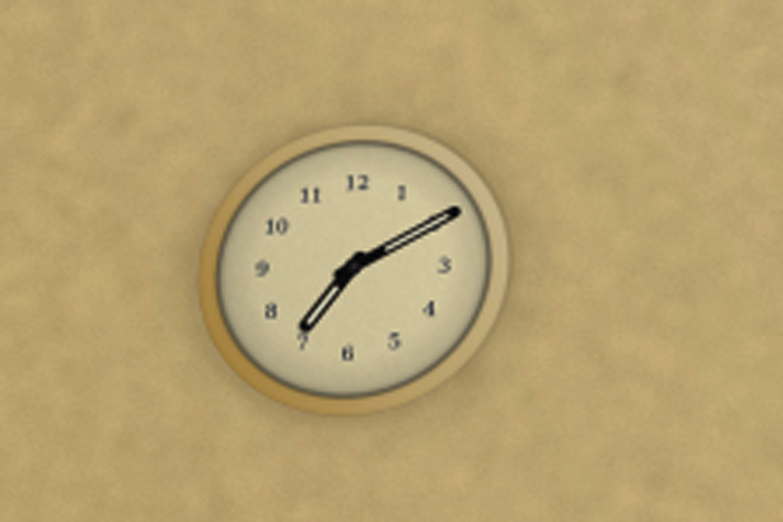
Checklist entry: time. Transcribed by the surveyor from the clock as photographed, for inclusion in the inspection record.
7:10
